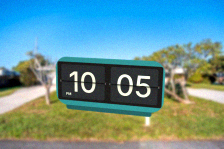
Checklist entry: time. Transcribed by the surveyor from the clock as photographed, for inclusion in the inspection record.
10:05
